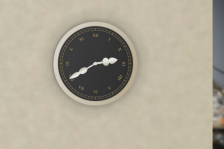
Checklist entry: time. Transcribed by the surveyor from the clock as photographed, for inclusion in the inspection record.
2:40
